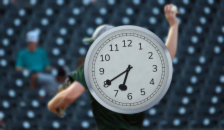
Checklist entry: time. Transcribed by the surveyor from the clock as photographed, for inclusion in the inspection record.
6:40
